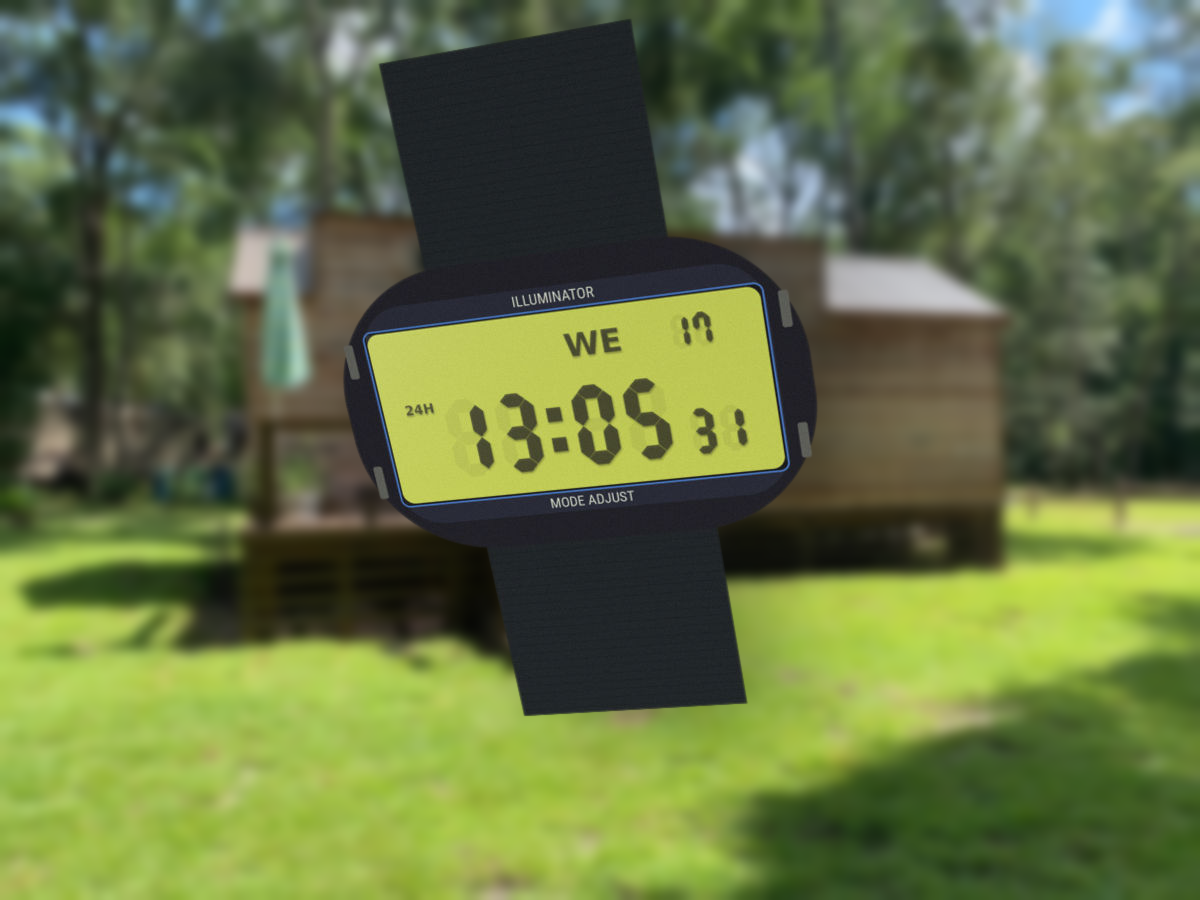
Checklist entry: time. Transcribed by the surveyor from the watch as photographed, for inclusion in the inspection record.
13:05:31
